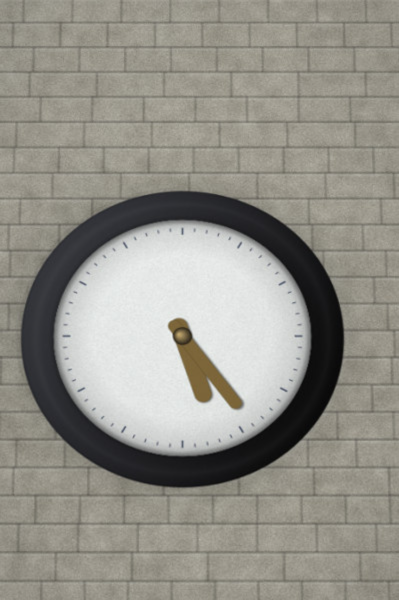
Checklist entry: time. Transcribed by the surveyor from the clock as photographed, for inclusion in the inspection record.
5:24
